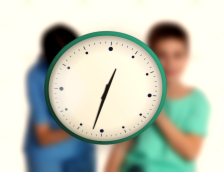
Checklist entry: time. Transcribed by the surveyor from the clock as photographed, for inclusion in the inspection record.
12:32
